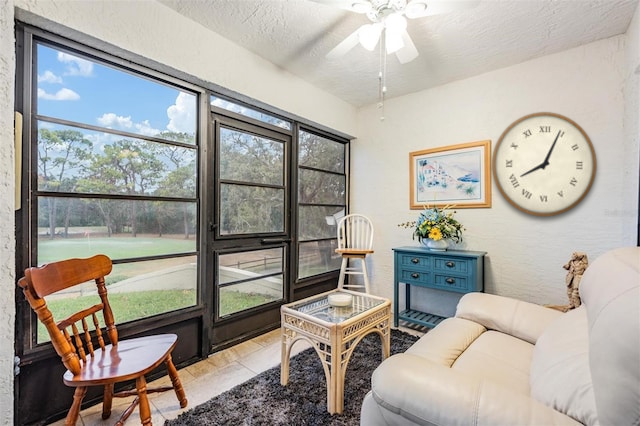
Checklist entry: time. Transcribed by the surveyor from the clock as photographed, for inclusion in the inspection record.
8:04
